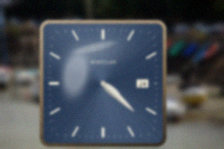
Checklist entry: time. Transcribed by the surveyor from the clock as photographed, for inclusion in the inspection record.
4:22
